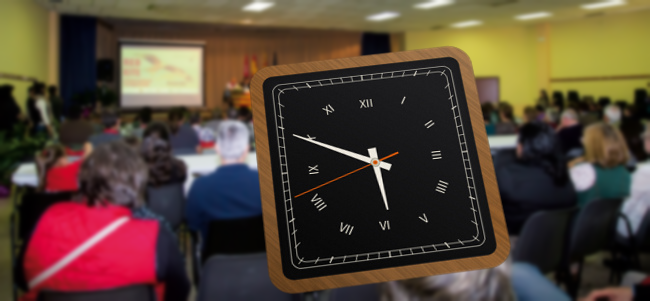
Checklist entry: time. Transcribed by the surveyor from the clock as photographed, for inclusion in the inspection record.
5:49:42
